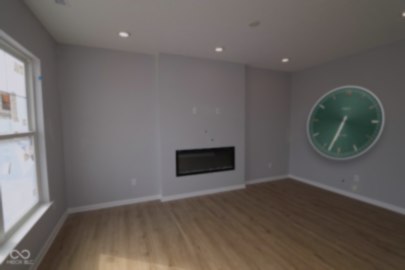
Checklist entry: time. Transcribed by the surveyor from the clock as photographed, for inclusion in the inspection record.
6:33
